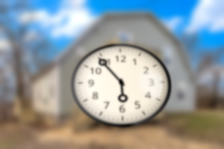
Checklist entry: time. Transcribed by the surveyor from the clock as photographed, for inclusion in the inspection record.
5:54
